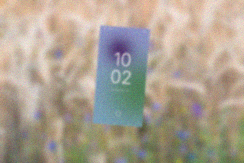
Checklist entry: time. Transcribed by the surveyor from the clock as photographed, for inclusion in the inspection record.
10:02
